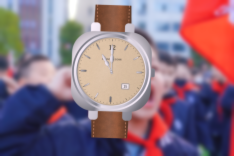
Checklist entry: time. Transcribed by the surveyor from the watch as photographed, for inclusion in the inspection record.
11:00
